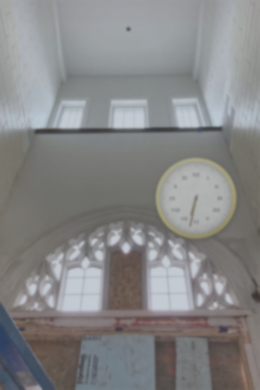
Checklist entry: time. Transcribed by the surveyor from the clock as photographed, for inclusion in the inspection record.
6:32
